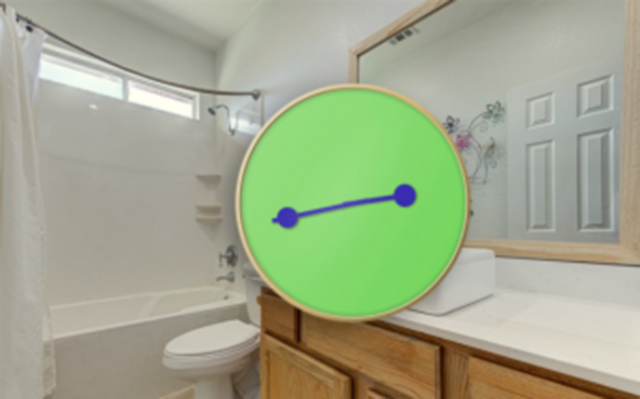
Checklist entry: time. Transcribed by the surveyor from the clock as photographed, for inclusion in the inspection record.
2:43
